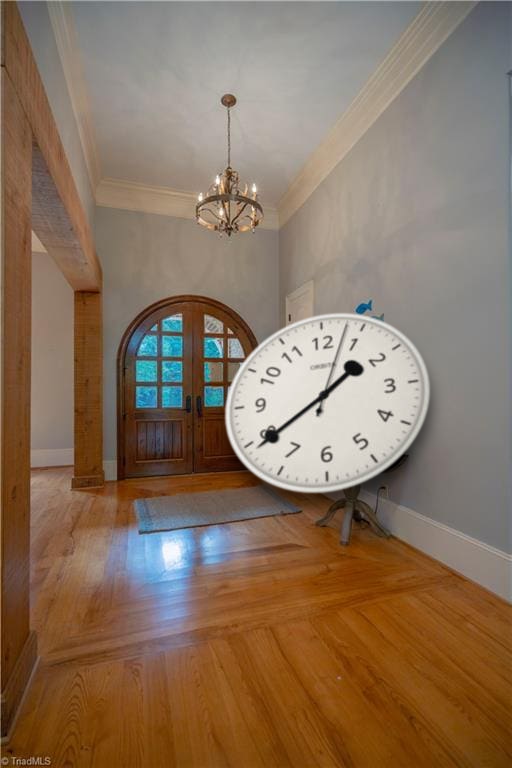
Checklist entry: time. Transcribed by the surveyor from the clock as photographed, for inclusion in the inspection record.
1:39:03
